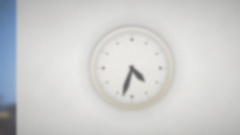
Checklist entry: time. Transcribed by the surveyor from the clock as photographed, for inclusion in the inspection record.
4:33
